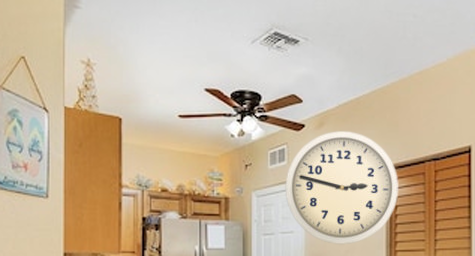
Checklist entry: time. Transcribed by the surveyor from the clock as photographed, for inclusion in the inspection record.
2:47
